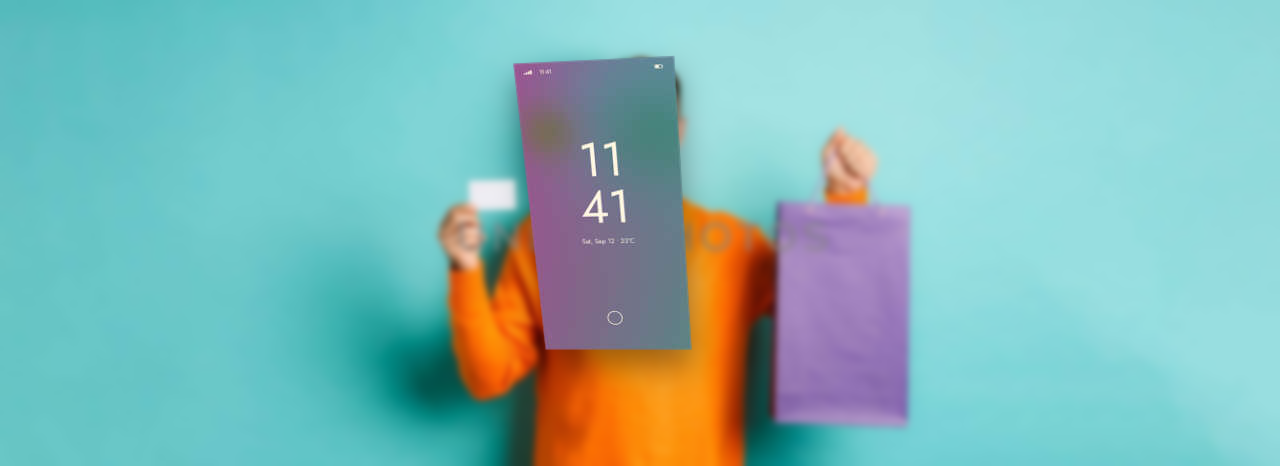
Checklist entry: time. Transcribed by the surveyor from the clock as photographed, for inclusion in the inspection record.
11:41
